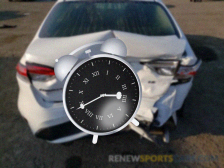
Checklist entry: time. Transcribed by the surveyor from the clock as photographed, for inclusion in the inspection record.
3:44
